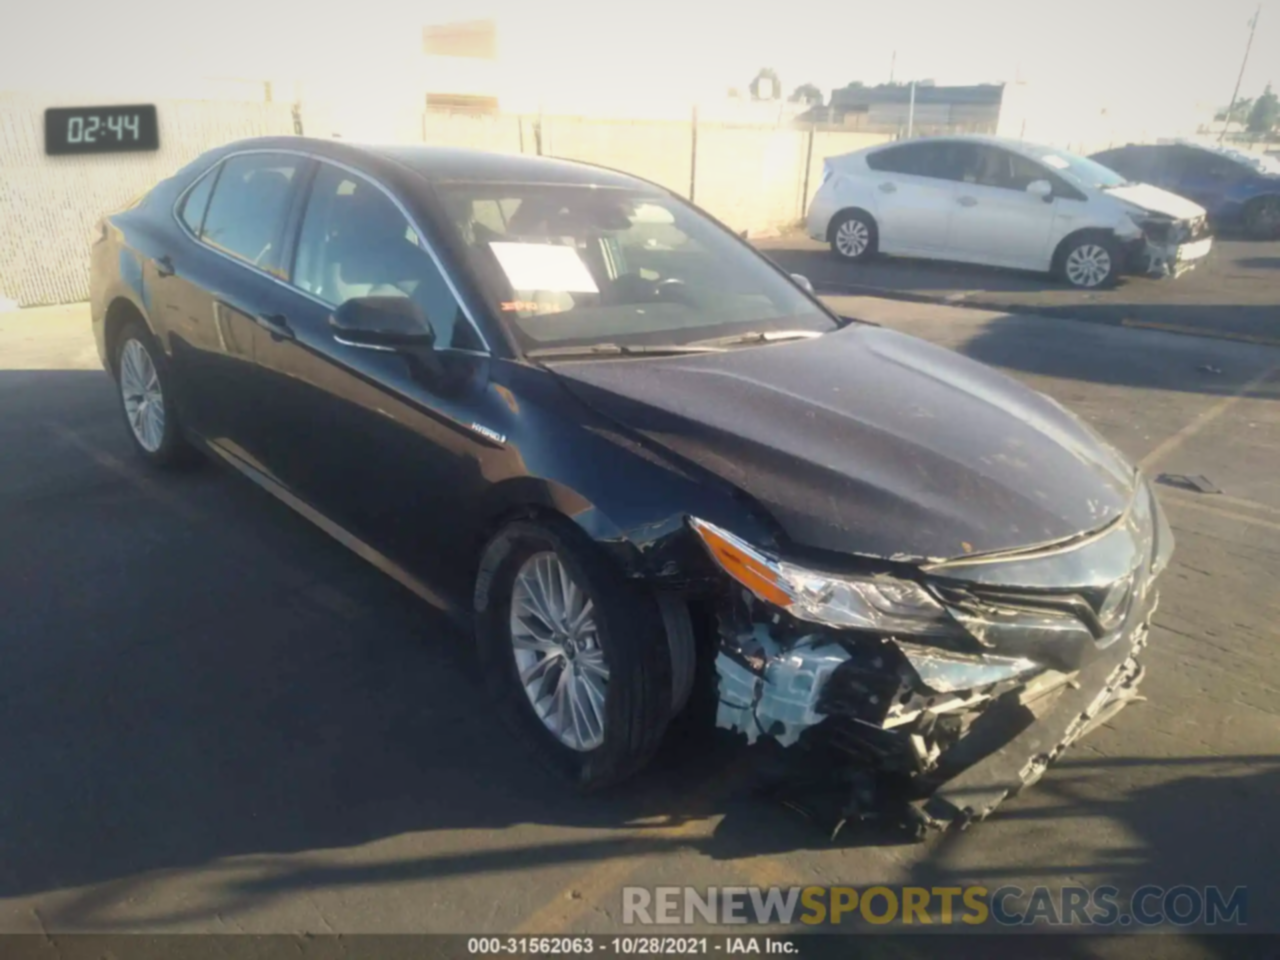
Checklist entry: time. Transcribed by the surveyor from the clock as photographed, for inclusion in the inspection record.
2:44
